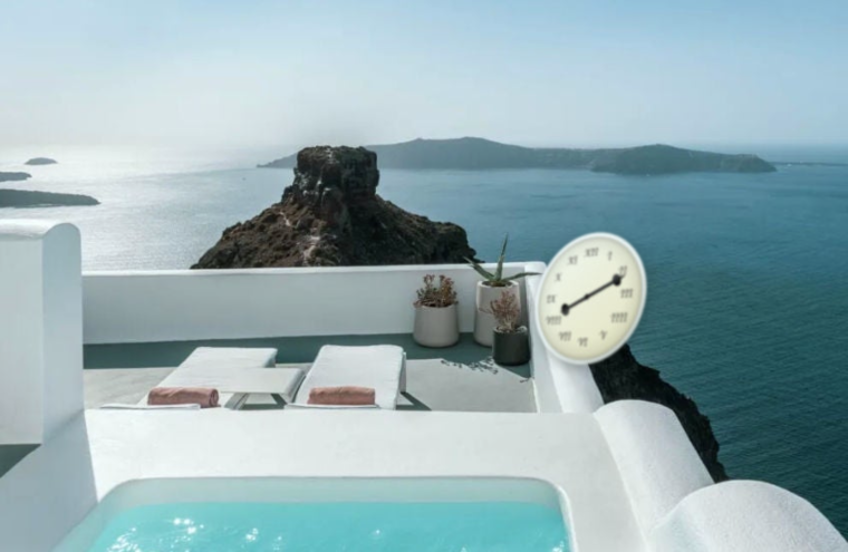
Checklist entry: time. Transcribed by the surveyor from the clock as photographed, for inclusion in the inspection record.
8:11
